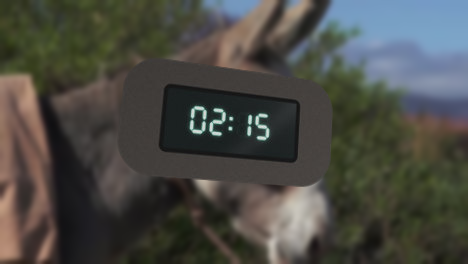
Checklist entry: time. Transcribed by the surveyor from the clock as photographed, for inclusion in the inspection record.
2:15
